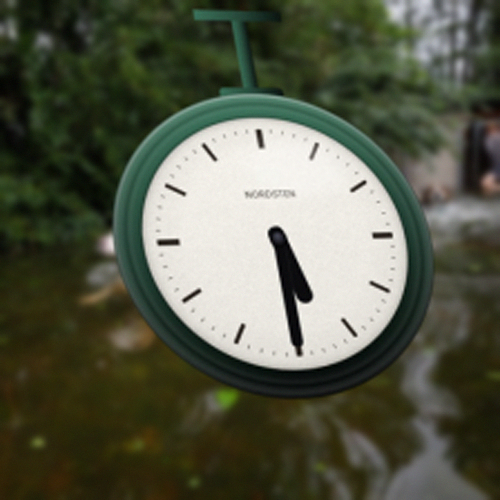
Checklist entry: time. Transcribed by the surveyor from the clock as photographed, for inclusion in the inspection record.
5:30
